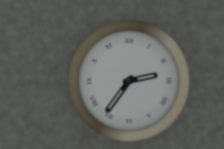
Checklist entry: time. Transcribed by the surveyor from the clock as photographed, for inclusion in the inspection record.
2:36
